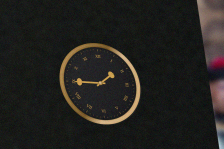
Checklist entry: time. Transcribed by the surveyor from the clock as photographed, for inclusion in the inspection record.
1:45
